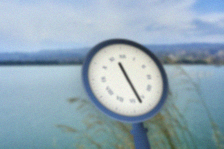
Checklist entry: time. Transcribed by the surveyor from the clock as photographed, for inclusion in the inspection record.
11:27
